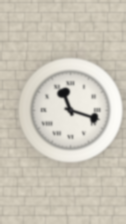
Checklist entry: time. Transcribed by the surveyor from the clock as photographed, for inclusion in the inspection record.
11:18
